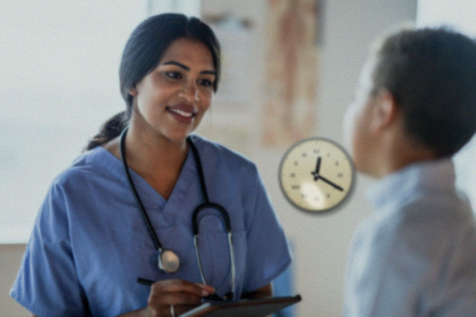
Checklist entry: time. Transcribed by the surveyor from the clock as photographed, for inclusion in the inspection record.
12:20
